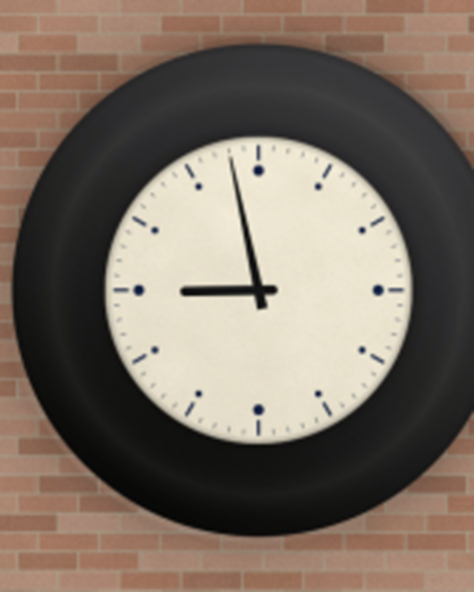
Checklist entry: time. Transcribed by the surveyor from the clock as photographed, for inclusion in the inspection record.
8:58
